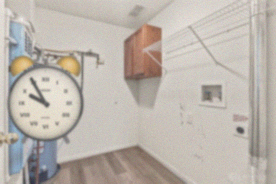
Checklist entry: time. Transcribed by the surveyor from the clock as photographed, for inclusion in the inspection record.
9:55
